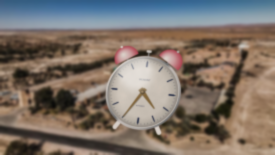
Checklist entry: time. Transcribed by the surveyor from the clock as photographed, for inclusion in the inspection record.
4:35
